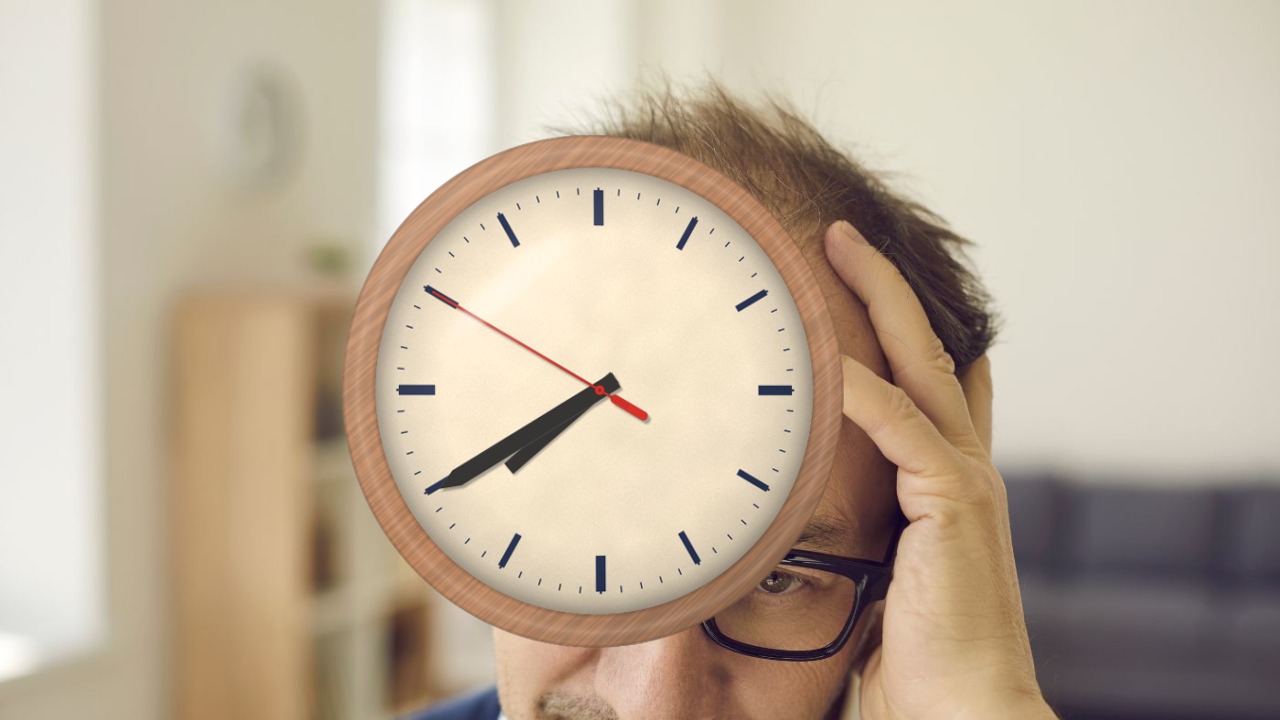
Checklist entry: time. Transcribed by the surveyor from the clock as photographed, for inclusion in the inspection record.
7:39:50
